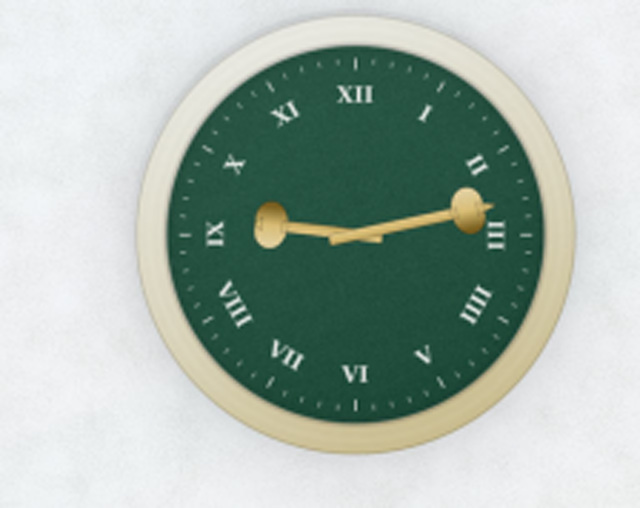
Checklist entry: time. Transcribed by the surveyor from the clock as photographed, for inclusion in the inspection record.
9:13
